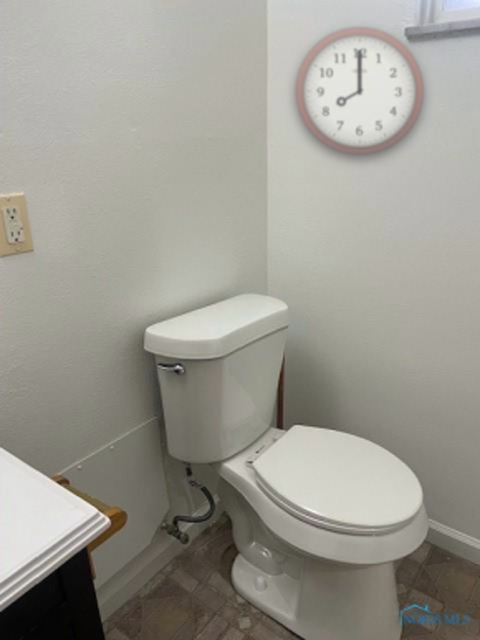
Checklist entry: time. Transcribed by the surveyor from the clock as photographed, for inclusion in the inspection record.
8:00
